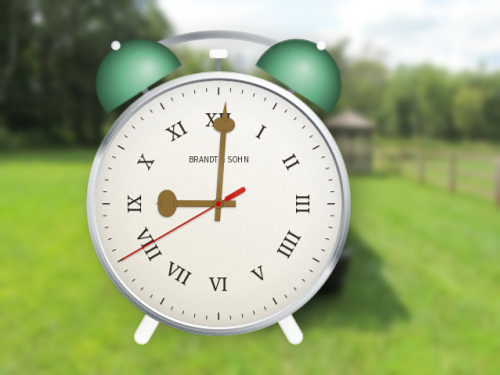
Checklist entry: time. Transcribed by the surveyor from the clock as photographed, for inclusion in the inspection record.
9:00:40
